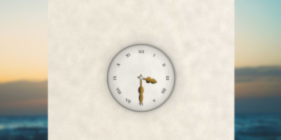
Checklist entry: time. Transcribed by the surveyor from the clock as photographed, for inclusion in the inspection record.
3:30
